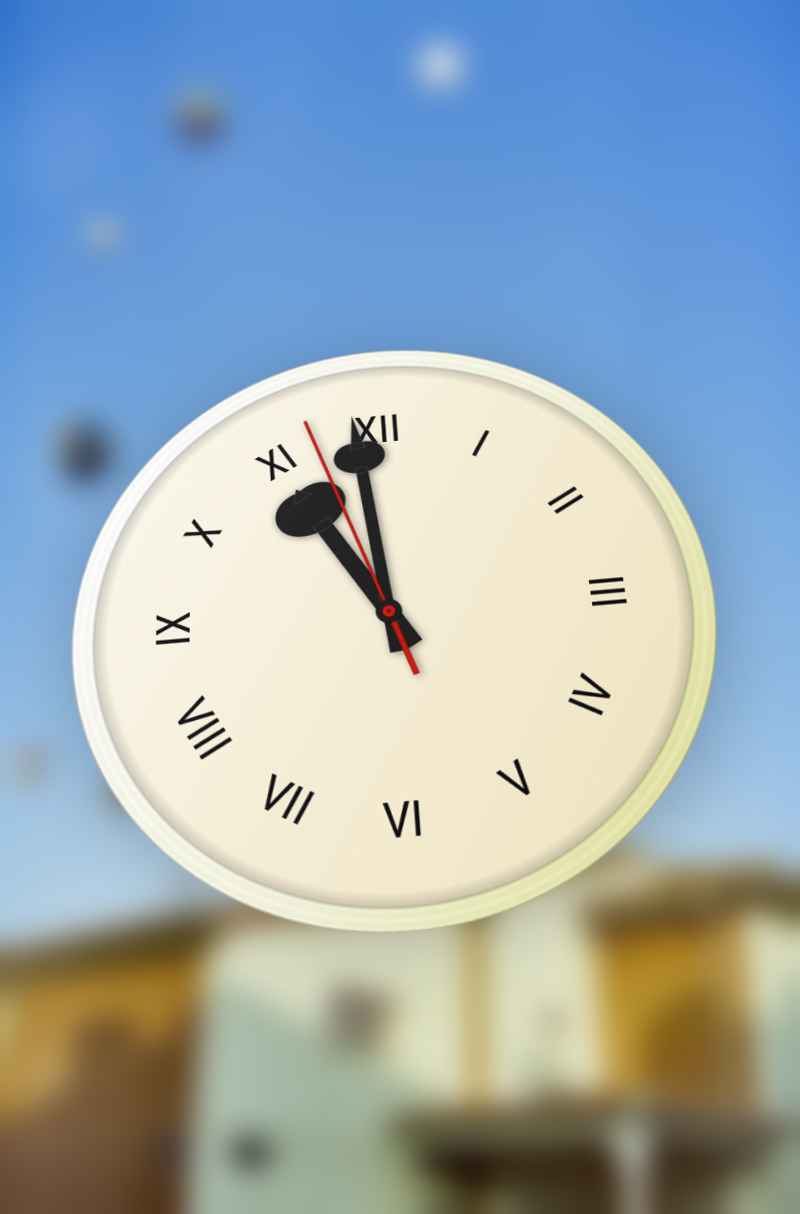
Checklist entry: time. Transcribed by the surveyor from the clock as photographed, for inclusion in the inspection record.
10:58:57
